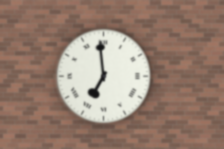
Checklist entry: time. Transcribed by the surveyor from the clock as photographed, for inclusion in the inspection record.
6:59
